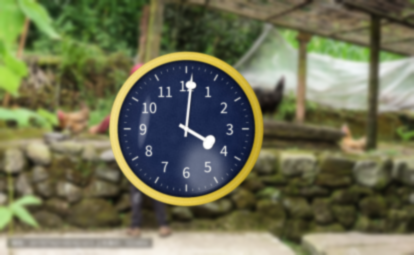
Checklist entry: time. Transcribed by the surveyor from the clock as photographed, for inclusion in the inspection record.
4:01
